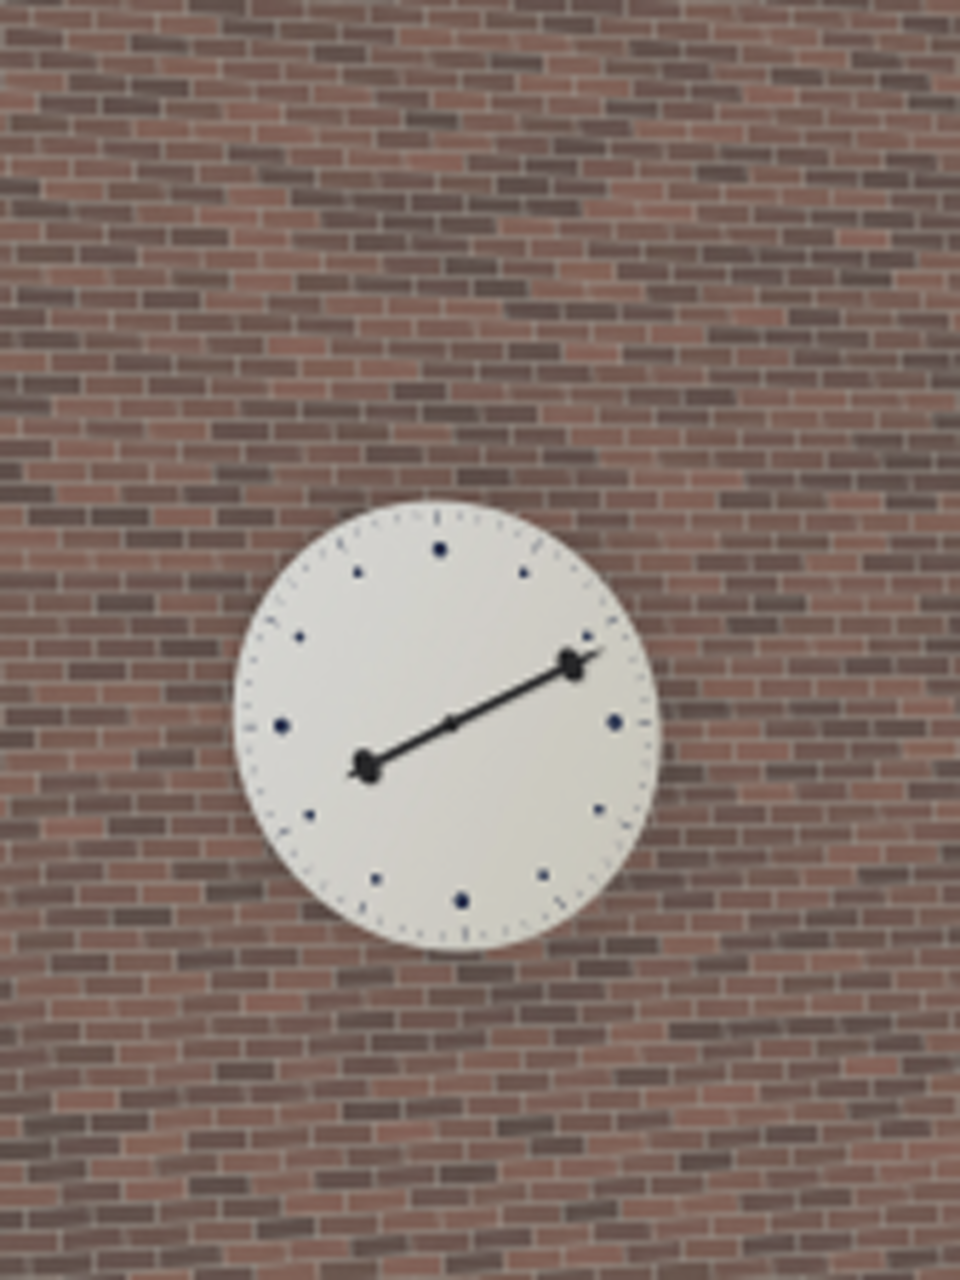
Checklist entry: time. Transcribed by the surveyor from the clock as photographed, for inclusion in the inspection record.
8:11
